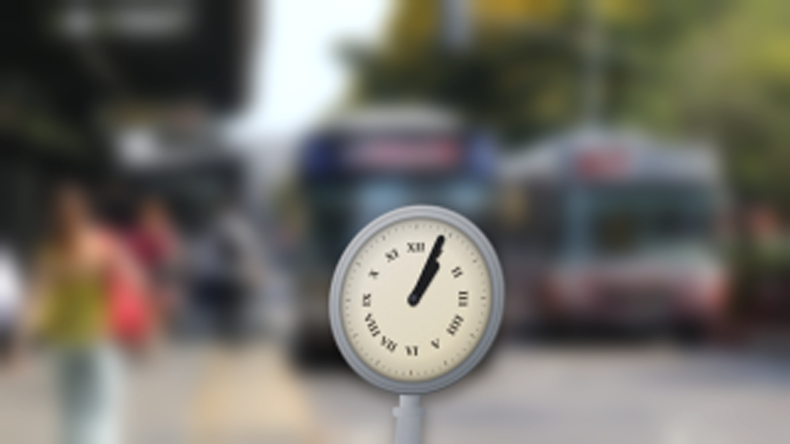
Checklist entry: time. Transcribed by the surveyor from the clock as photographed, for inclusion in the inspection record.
1:04
